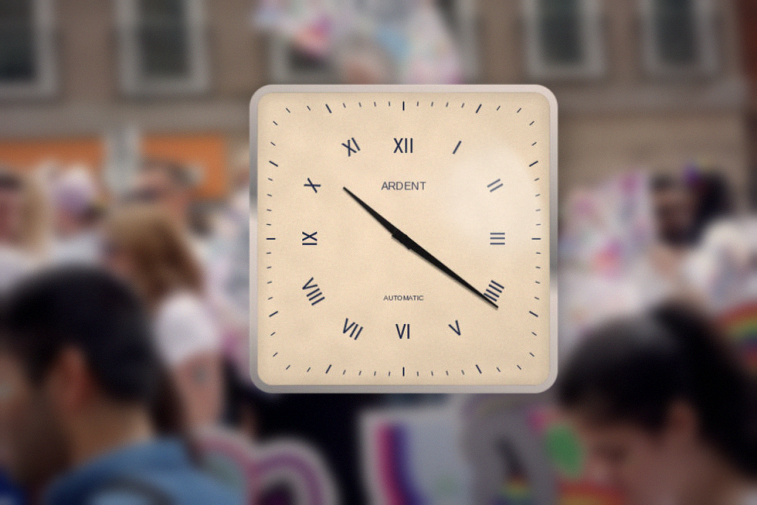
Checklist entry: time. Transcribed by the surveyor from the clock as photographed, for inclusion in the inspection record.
10:21
